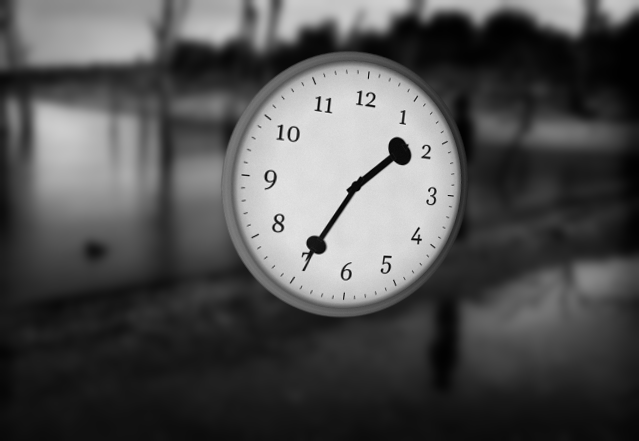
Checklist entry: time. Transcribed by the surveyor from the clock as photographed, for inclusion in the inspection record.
1:35
